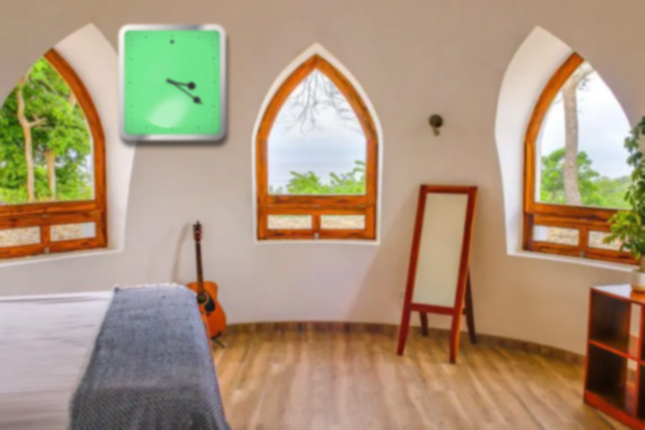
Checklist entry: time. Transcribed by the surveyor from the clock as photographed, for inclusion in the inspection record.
3:21
